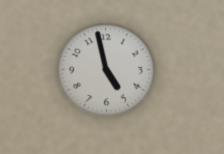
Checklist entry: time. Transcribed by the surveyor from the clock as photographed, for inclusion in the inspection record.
4:58
